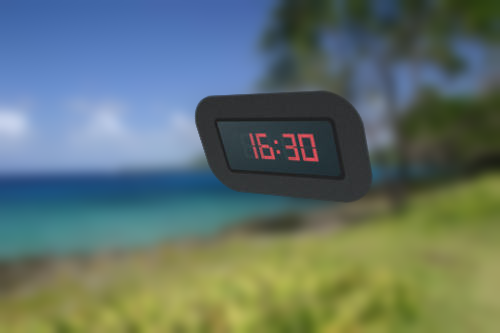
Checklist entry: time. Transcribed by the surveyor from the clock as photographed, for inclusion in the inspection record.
16:30
